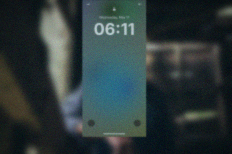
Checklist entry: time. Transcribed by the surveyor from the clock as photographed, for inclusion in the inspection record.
6:11
